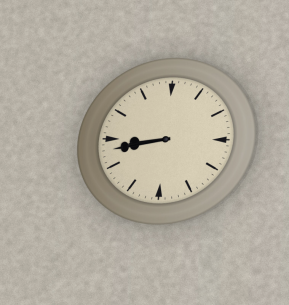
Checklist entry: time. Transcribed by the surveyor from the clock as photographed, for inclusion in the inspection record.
8:43
